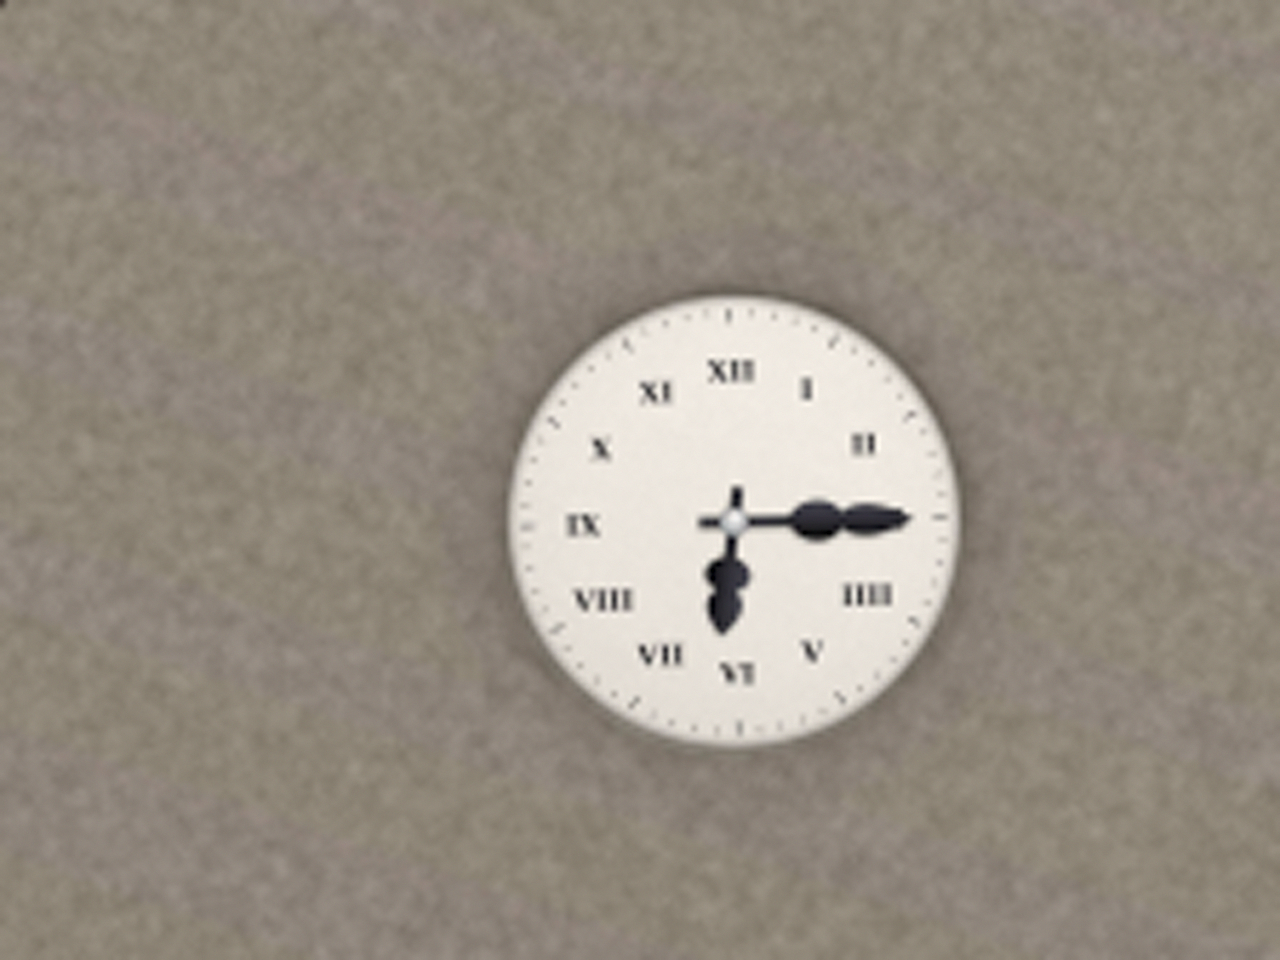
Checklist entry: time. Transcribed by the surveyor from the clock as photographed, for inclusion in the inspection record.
6:15
